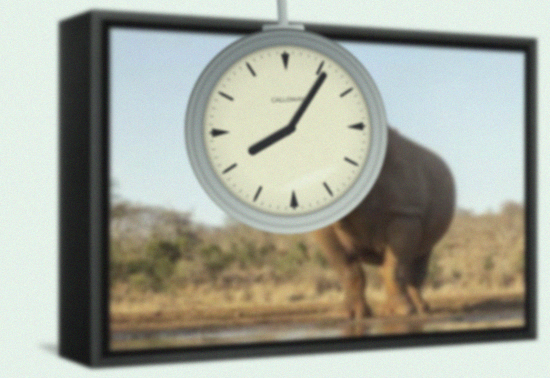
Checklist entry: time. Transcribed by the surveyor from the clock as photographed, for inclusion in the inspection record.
8:06
